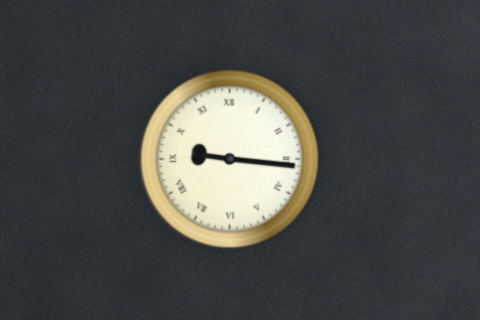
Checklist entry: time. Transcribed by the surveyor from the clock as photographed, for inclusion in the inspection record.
9:16
